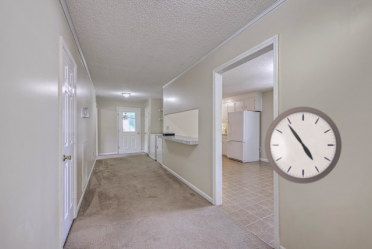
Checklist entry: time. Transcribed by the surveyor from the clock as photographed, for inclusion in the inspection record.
4:54
